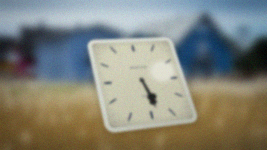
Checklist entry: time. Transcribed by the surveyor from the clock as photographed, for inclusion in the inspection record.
5:28
